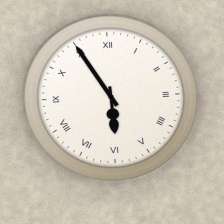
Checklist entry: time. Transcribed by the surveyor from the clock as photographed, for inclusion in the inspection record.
5:55
